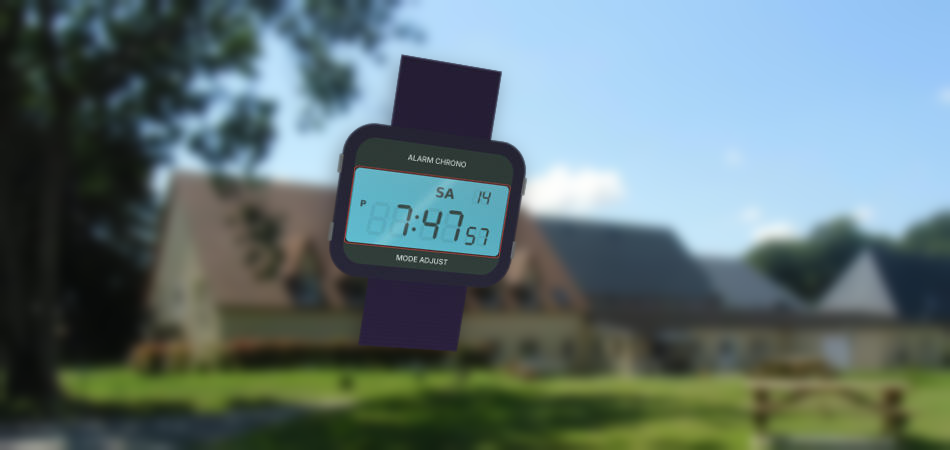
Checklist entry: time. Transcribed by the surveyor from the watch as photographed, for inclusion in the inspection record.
7:47:57
